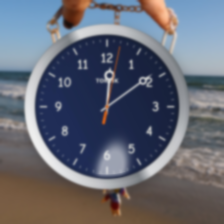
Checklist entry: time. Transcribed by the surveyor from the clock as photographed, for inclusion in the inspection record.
12:09:02
